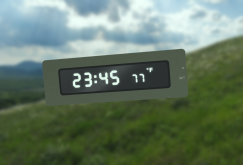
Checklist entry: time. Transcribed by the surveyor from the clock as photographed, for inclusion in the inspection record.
23:45
